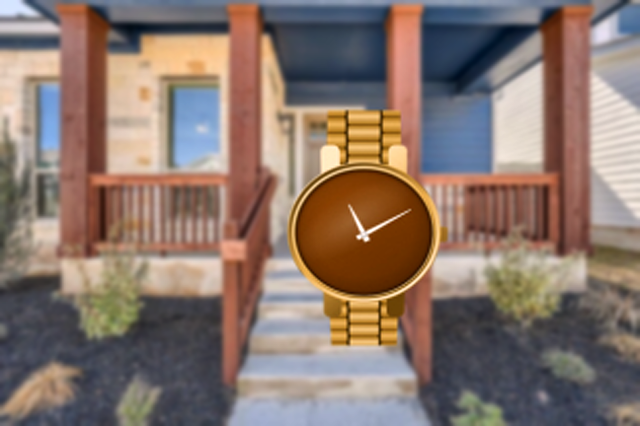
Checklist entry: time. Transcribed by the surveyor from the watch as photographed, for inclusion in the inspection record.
11:10
